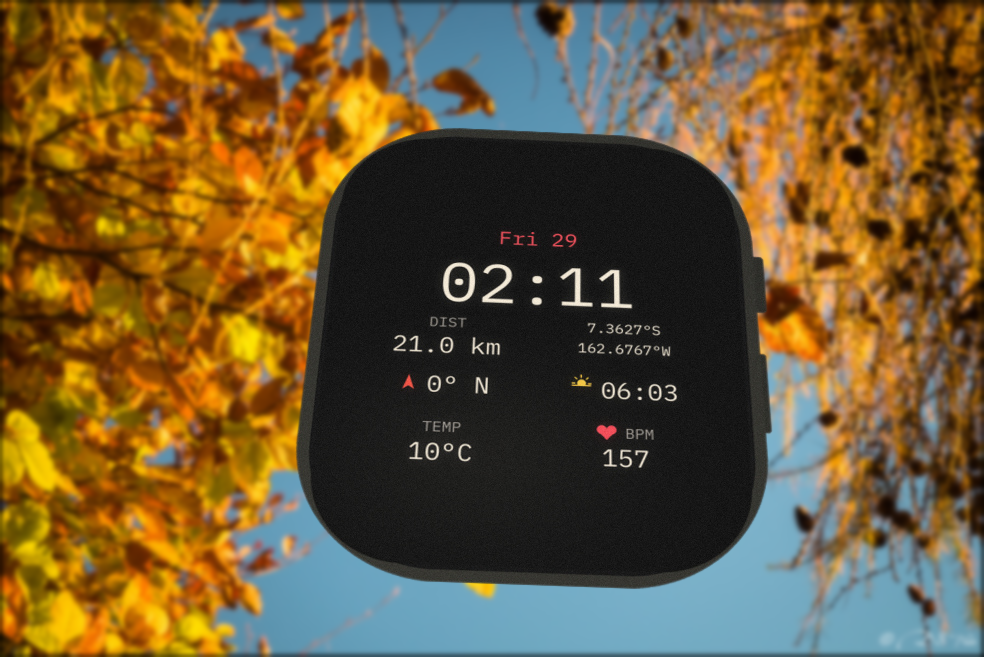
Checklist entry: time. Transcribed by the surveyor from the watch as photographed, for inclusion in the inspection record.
2:11
